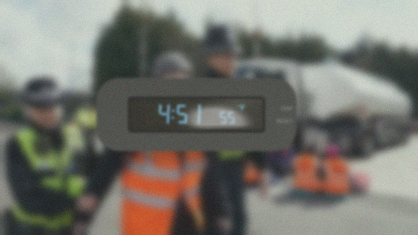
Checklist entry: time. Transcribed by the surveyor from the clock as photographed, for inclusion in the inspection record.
4:51
